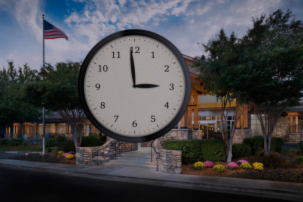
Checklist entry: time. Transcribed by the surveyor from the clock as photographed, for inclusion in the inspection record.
2:59
